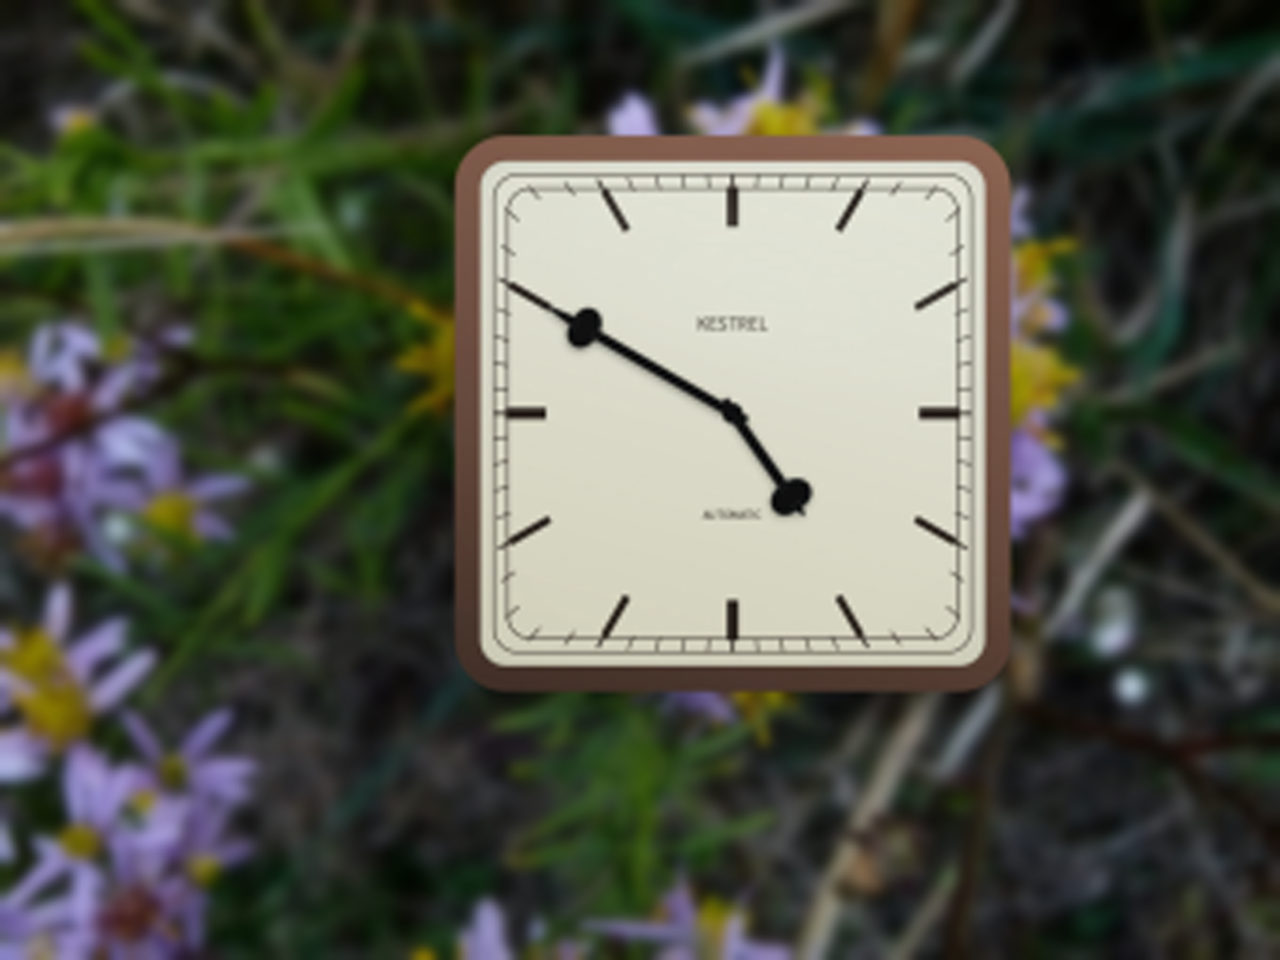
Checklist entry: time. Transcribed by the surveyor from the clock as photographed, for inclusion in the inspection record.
4:50
